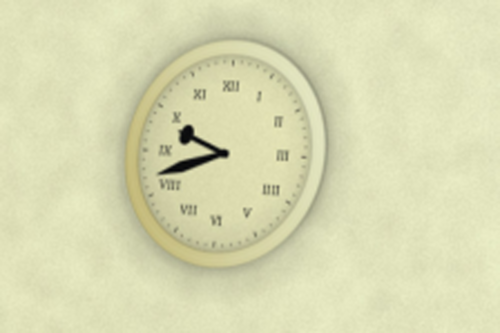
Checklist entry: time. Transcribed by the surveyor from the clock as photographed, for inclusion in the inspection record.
9:42
